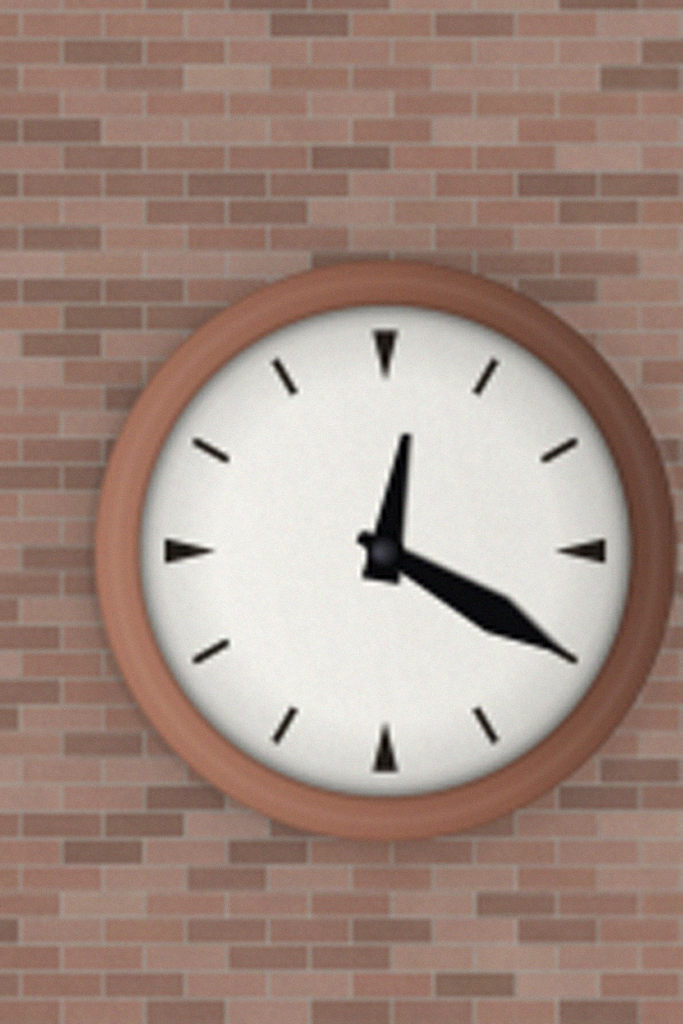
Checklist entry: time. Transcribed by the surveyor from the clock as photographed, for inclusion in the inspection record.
12:20
